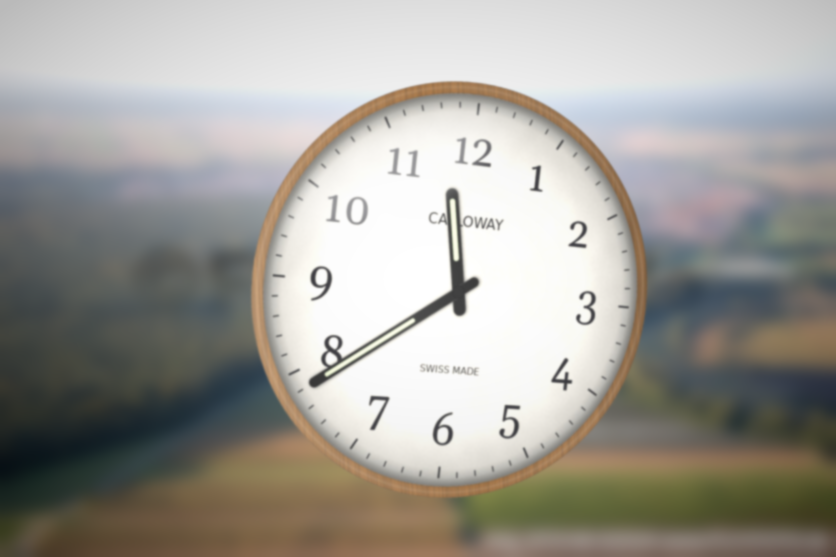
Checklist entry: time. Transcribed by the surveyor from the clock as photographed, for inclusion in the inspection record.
11:39
